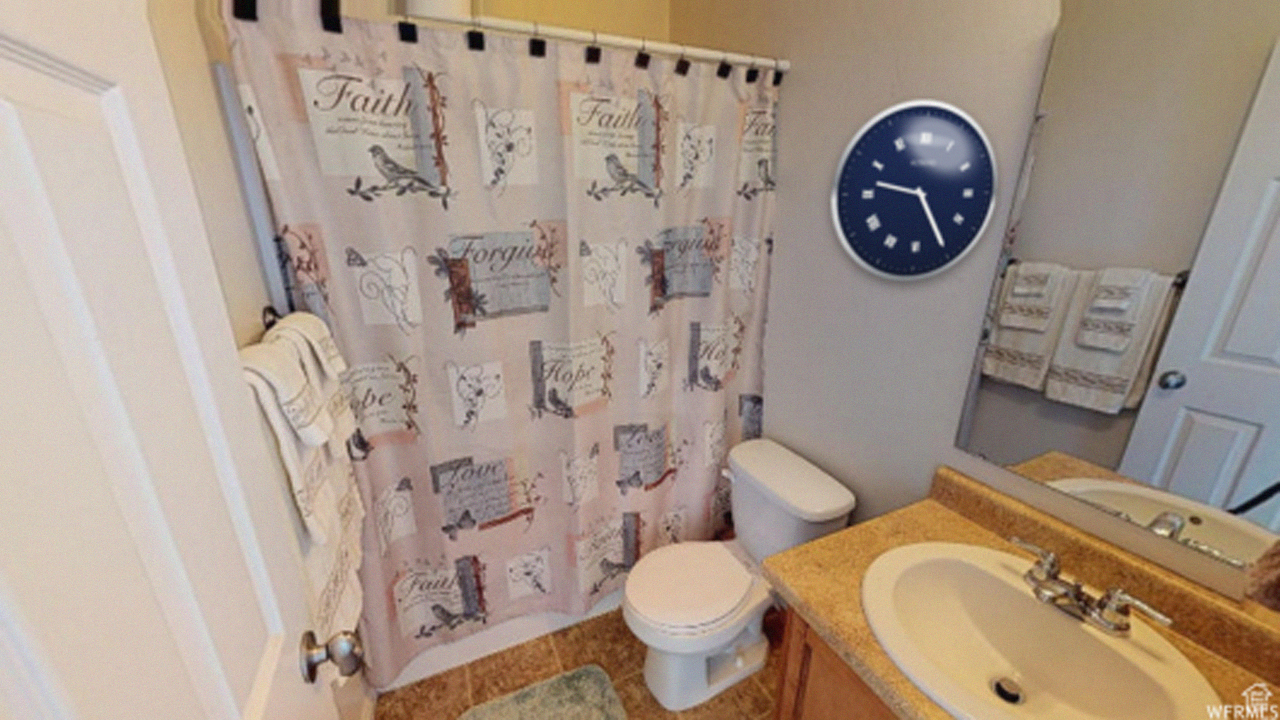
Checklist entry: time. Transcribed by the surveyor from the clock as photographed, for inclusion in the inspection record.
9:25
